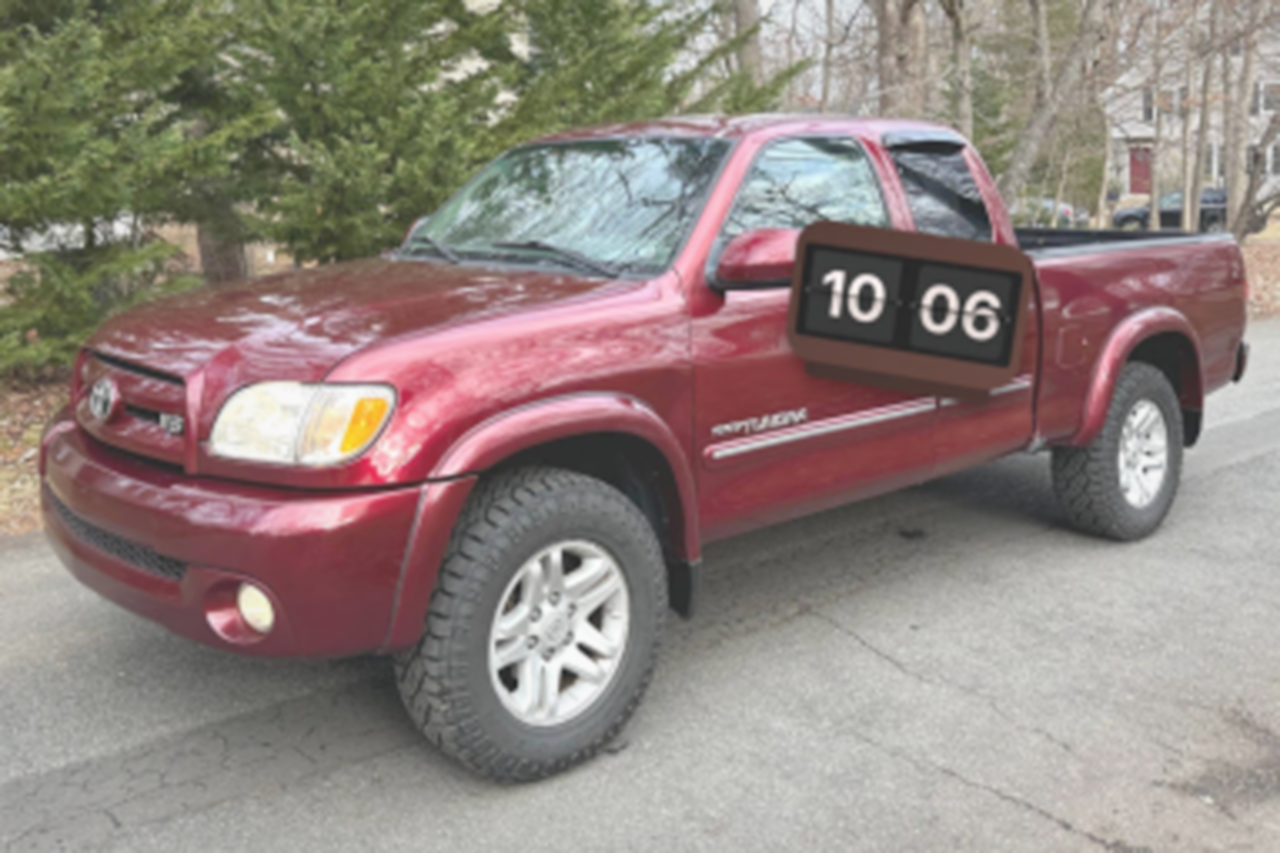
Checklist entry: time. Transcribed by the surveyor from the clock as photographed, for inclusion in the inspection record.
10:06
